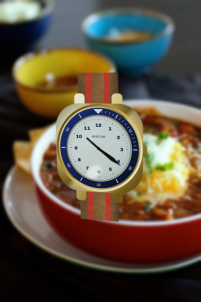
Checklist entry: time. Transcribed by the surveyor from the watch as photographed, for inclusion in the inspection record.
10:21
